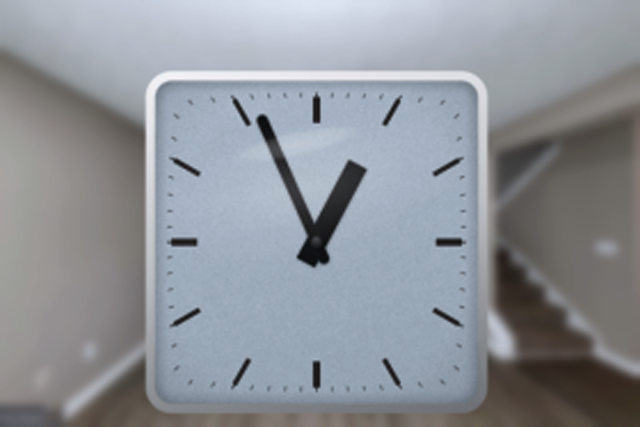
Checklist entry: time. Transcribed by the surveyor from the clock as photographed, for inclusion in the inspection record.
12:56
